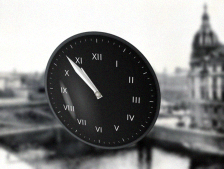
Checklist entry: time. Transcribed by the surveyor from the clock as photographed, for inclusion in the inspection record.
10:53
